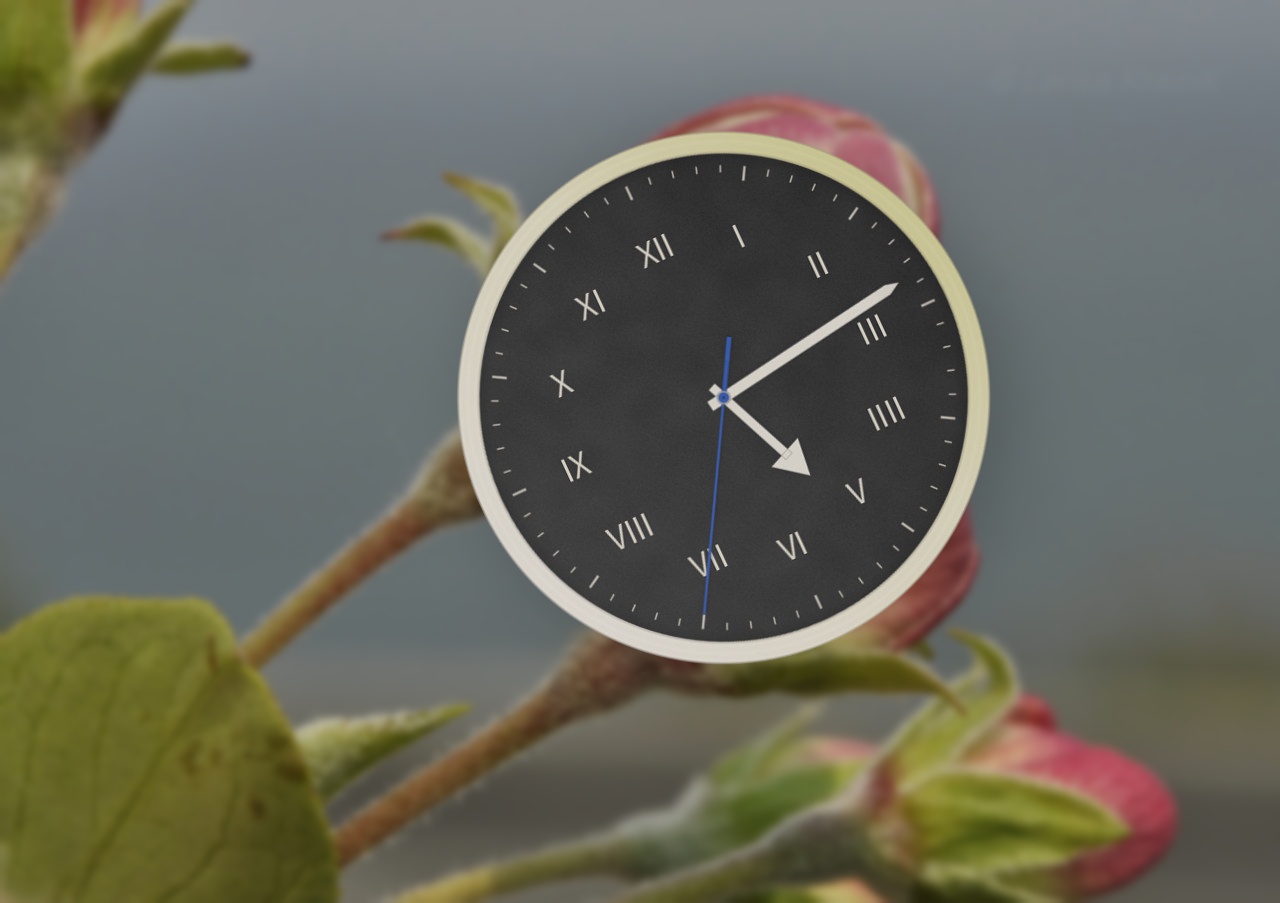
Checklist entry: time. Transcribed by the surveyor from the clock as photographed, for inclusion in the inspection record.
5:13:35
